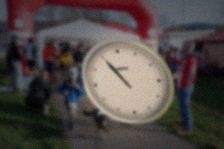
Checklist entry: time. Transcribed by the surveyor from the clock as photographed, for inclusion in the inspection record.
10:55
